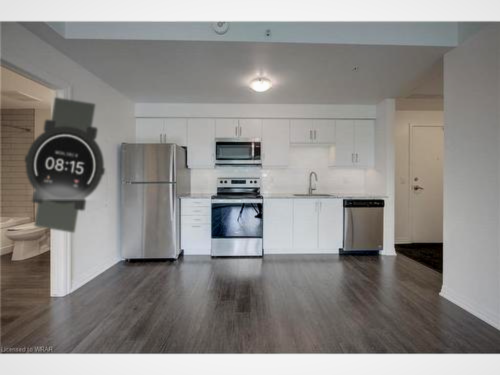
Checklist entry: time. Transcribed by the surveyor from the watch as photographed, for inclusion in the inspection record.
8:15
